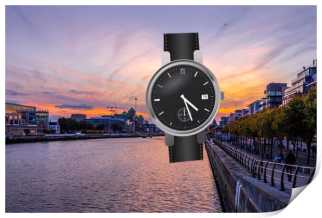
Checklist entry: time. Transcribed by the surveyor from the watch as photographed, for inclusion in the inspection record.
4:27
